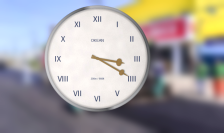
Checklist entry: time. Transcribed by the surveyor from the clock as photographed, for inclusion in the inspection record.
3:20
